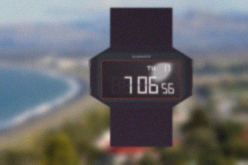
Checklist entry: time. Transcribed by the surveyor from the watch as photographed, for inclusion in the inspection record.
7:06:56
